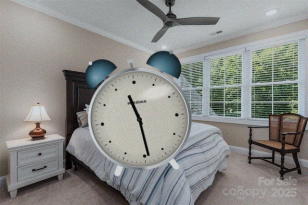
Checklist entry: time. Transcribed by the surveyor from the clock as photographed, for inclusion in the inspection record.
11:29
